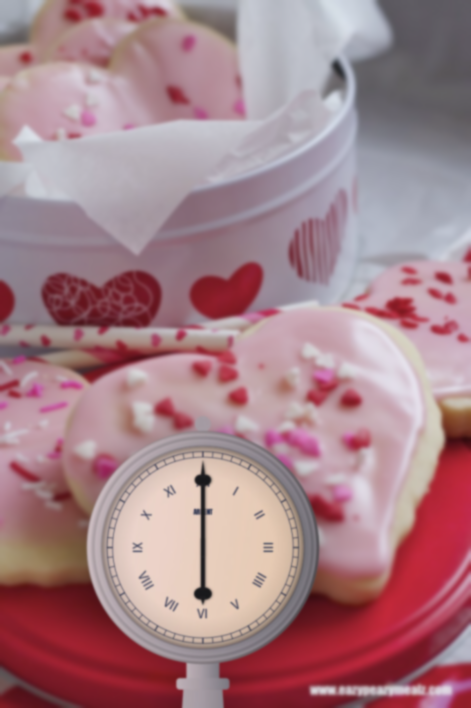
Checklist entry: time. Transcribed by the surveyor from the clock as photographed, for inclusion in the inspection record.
6:00
